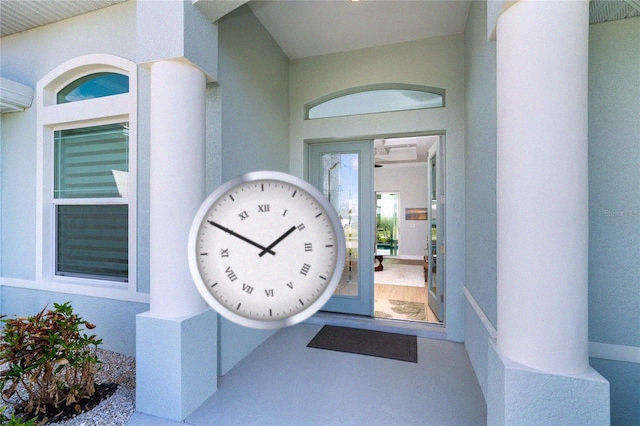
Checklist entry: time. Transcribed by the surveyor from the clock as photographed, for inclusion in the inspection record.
1:50
